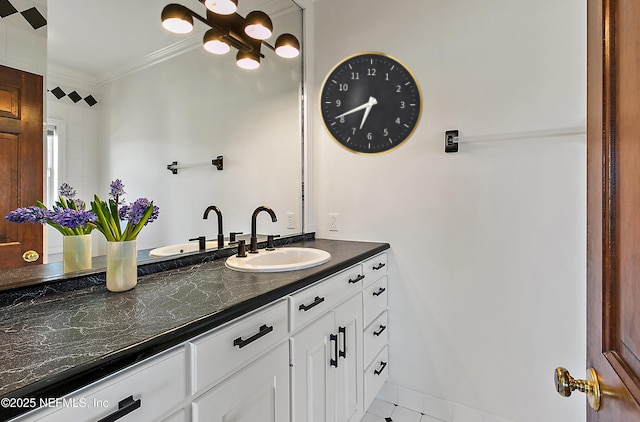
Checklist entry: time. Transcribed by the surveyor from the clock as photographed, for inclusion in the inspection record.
6:41
